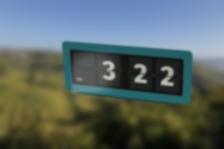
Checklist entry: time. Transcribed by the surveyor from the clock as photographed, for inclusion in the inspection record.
3:22
